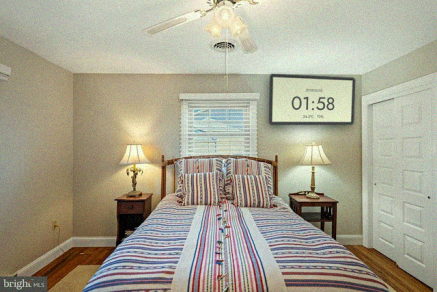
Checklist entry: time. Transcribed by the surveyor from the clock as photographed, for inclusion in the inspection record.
1:58
